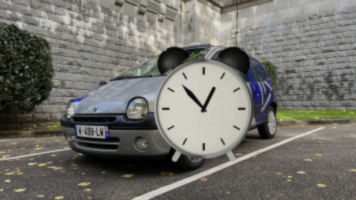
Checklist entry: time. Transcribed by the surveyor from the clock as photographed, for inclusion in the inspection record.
12:53
